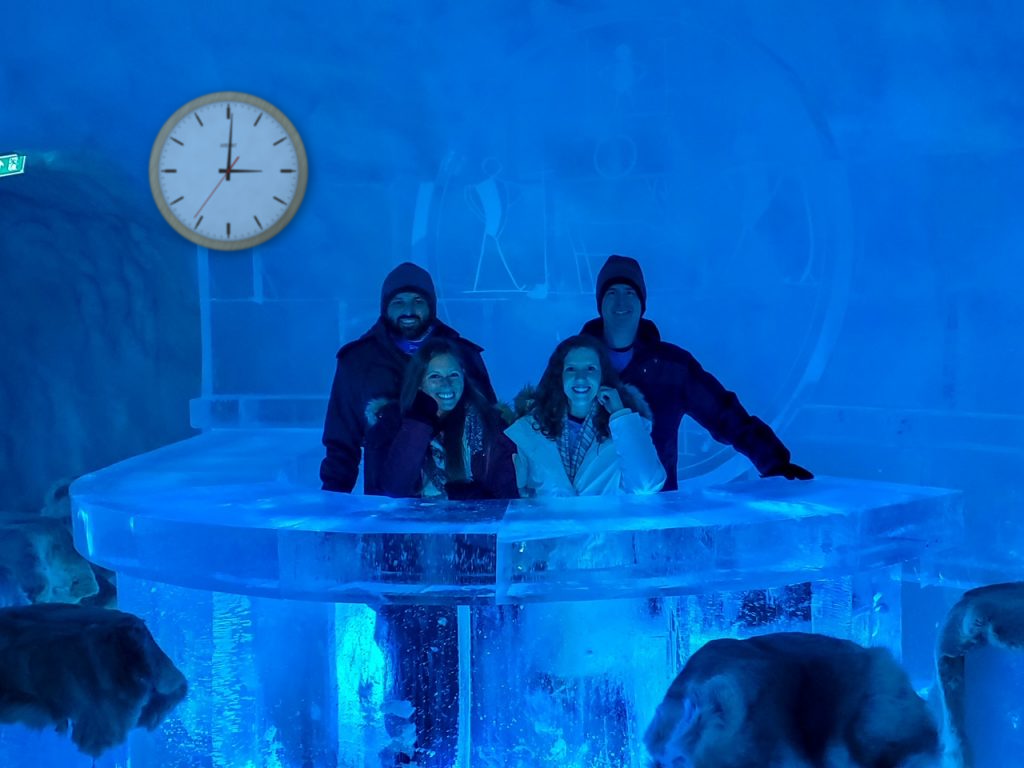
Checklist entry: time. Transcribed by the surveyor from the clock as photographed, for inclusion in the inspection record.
3:00:36
